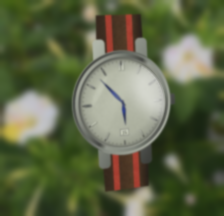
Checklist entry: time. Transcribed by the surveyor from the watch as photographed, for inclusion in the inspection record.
5:53
